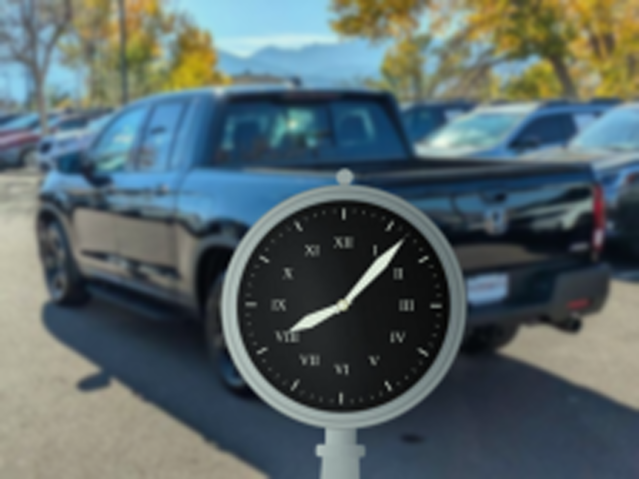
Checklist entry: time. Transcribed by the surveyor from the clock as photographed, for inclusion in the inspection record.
8:07
